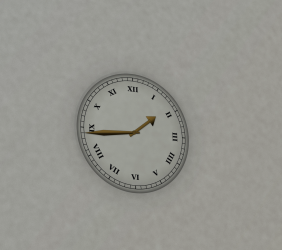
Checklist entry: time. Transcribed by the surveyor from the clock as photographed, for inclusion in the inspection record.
1:44
